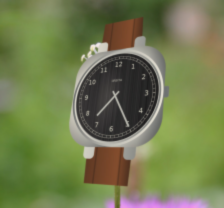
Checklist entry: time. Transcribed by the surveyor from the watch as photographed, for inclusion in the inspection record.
7:25
